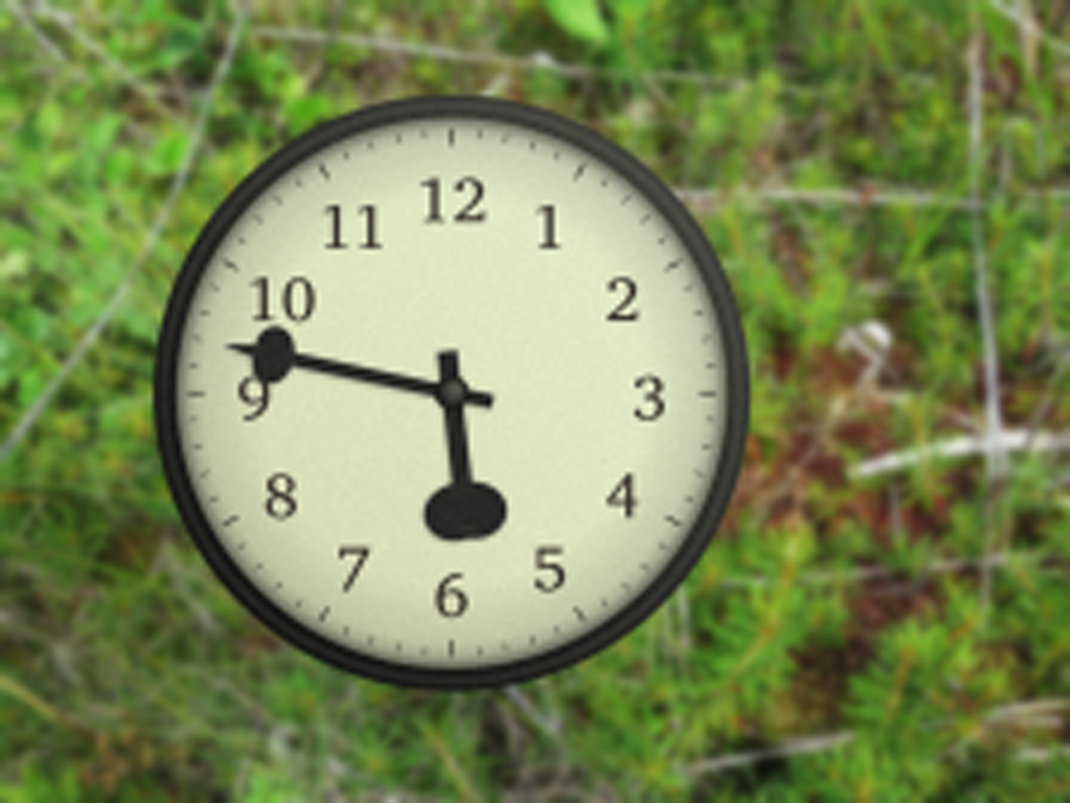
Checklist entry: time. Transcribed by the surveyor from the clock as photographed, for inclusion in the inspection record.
5:47
